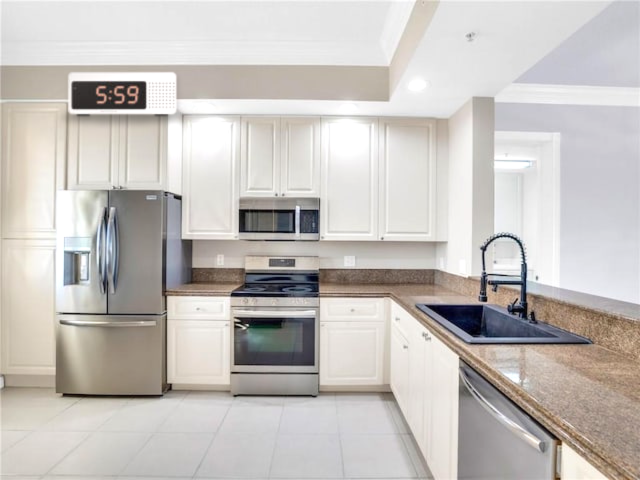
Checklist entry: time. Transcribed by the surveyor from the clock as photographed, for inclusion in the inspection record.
5:59
